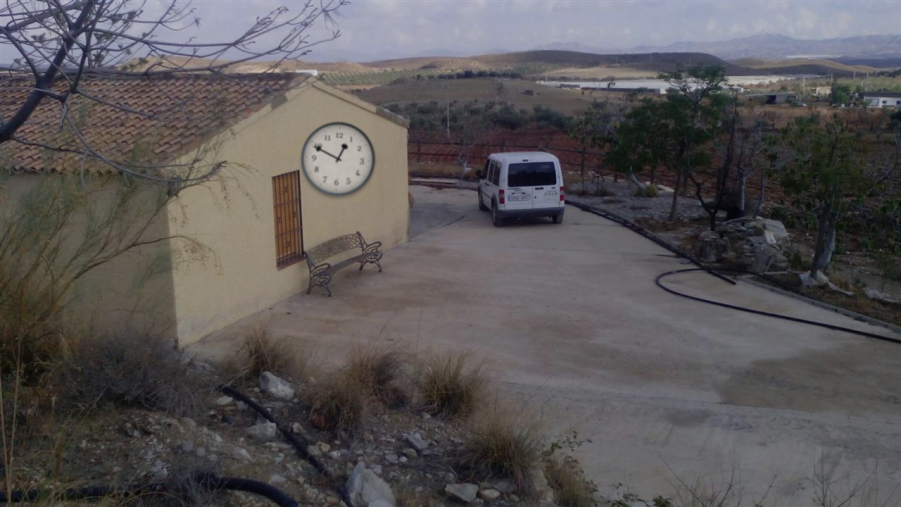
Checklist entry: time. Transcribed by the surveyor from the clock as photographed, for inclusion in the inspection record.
12:49
